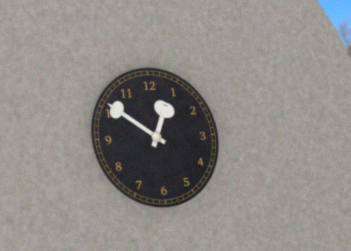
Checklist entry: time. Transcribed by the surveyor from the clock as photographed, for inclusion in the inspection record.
12:51
